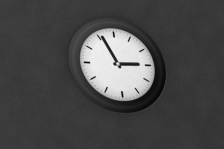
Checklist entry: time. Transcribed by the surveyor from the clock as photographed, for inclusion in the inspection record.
2:56
